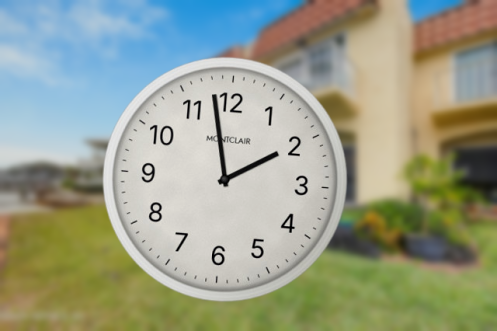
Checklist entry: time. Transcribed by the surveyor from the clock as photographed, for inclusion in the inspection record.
1:58
